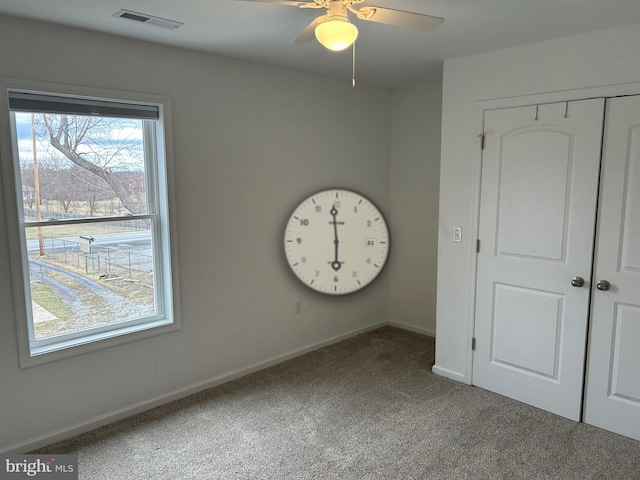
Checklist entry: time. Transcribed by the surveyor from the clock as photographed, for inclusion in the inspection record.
5:59
